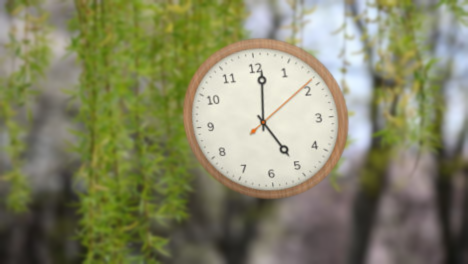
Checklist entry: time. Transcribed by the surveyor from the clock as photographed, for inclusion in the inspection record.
5:01:09
